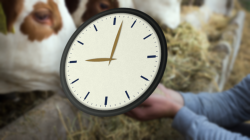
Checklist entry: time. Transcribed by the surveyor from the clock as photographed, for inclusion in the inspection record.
9:02
